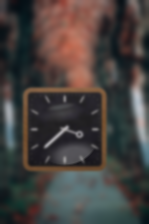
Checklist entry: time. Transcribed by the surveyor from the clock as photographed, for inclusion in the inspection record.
3:38
